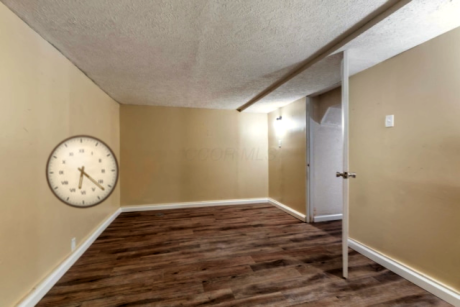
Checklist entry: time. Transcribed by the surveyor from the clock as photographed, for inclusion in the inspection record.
6:22
